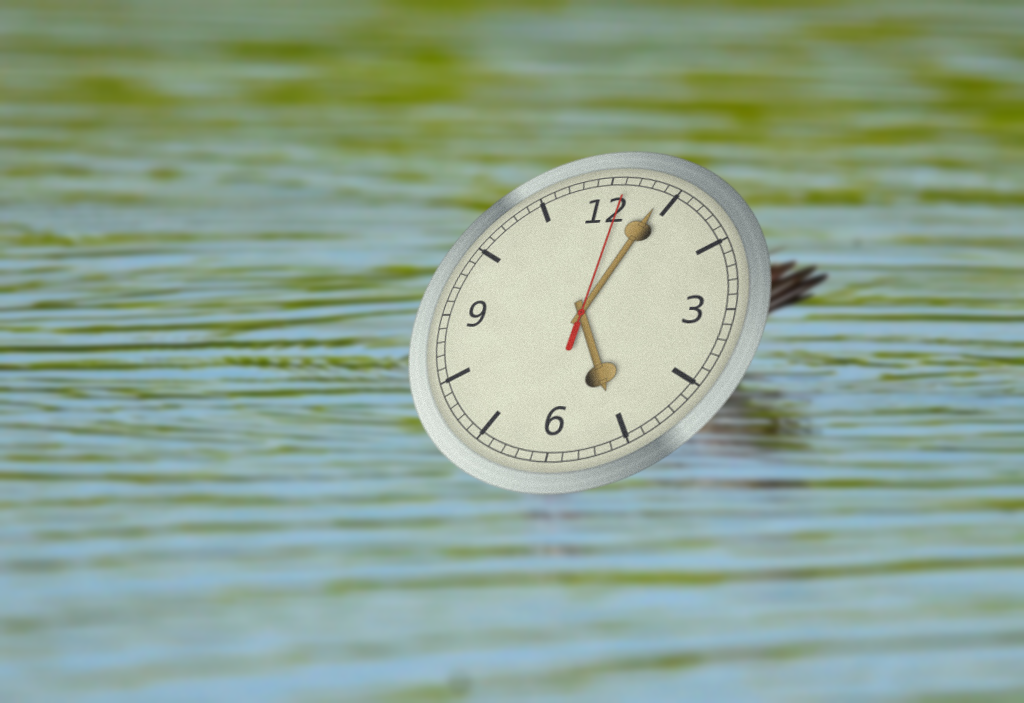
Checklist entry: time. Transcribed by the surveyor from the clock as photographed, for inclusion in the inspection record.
5:04:01
